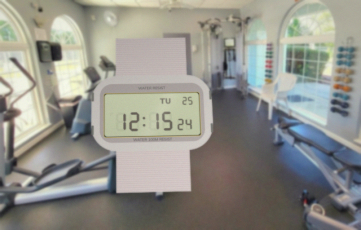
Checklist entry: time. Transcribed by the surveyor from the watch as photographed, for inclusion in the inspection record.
12:15:24
